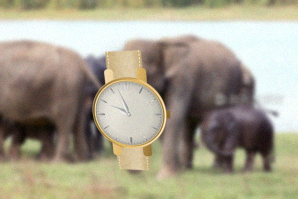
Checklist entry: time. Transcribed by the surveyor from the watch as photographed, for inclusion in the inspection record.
9:57
